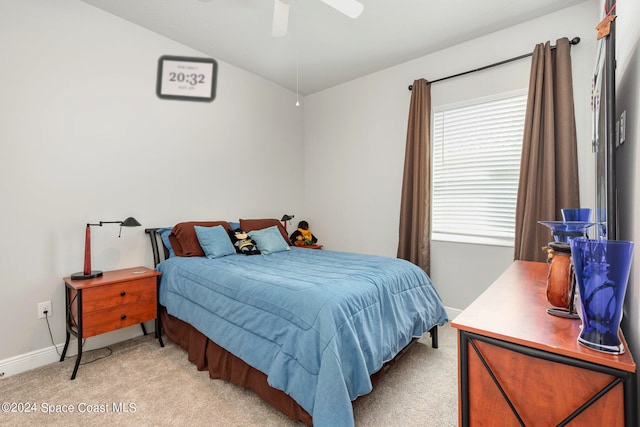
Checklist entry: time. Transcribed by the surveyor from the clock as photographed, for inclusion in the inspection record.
20:32
